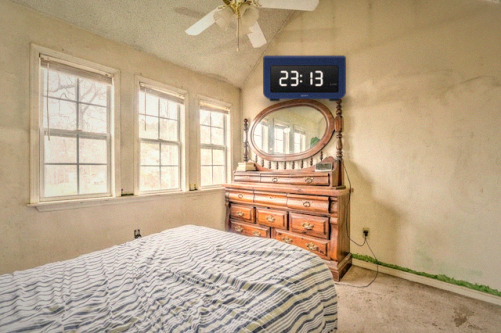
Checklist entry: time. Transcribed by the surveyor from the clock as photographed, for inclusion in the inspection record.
23:13
